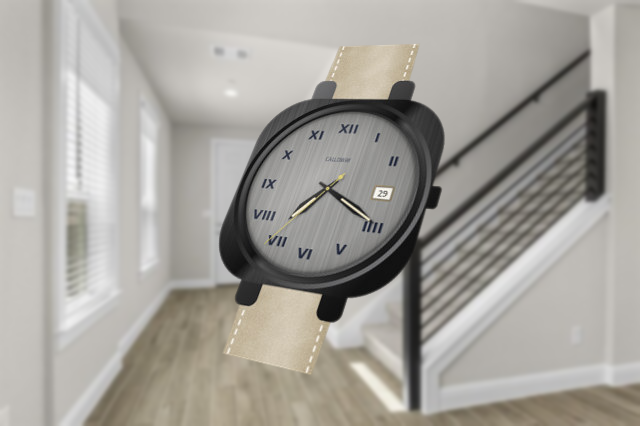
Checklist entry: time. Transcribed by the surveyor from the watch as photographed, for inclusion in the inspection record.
7:19:36
